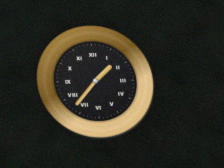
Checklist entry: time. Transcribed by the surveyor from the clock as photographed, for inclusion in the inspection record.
1:37
